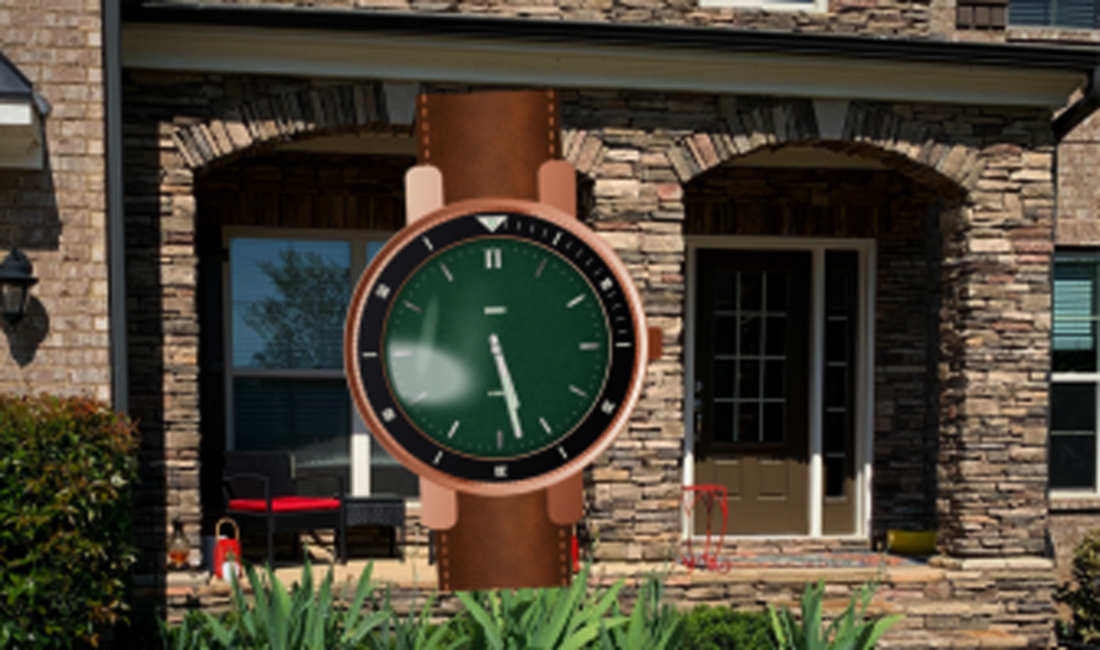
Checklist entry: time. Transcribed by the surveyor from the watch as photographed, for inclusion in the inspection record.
5:28
